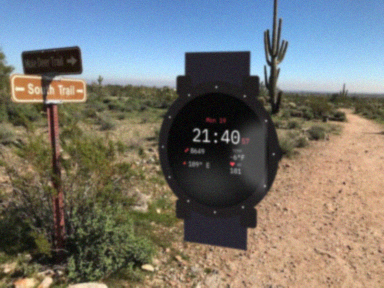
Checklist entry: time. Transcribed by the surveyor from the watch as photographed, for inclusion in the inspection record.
21:40
